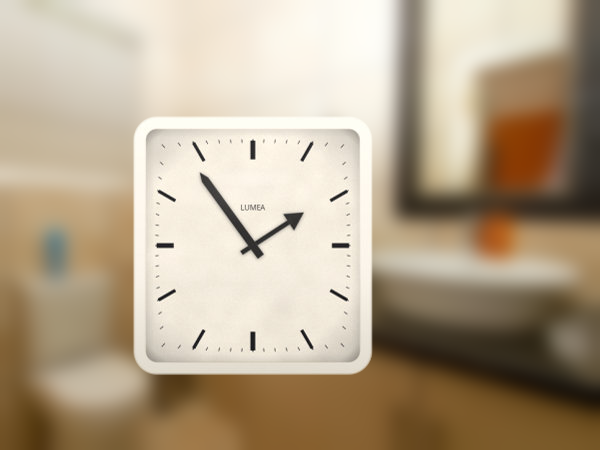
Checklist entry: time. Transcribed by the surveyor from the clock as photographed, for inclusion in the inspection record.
1:54
